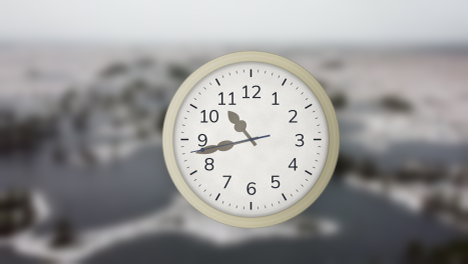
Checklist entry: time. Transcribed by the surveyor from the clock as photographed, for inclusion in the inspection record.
10:42:43
